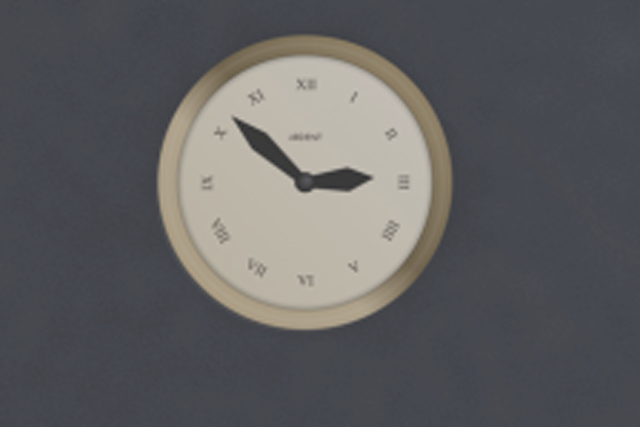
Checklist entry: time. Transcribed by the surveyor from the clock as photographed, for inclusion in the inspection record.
2:52
